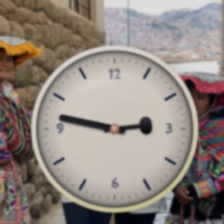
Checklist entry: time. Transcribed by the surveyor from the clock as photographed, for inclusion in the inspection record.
2:47
